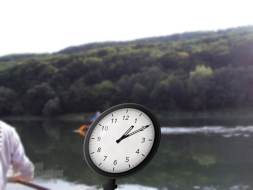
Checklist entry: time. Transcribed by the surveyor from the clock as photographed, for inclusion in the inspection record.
1:10
